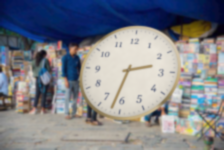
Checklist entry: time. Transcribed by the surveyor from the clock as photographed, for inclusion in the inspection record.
2:32
